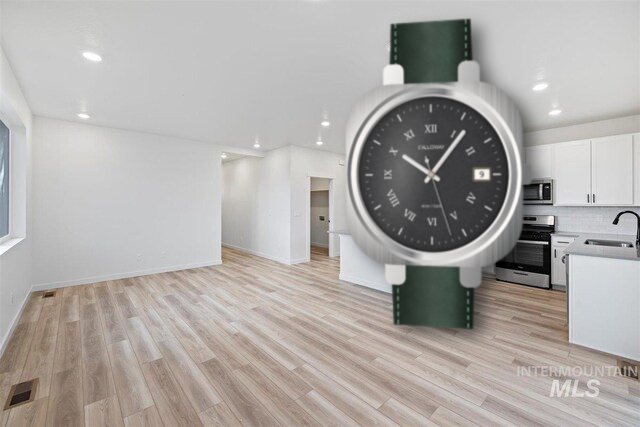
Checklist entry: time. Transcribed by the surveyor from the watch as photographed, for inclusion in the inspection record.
10:06:27
